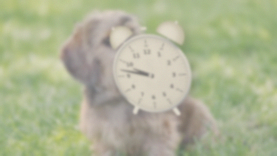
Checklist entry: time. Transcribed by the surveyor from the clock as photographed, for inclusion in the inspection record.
9:47
